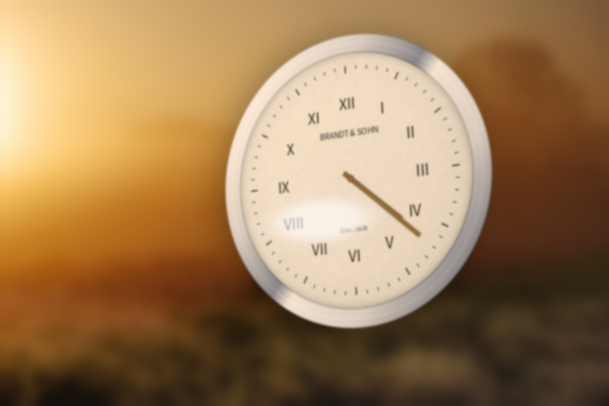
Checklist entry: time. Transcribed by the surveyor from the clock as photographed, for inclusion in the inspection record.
4:22
